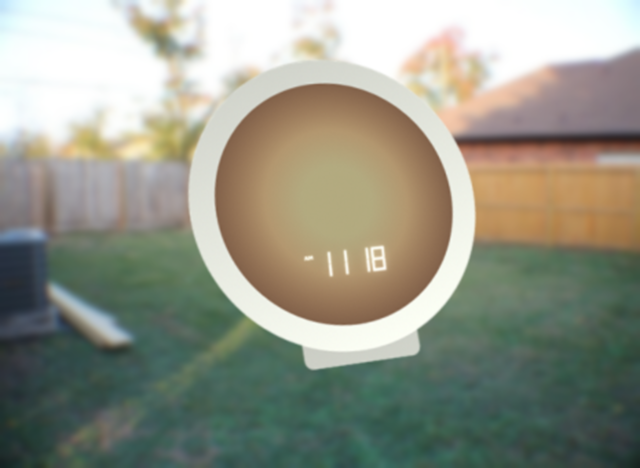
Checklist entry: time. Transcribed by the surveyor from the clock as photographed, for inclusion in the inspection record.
11:18
